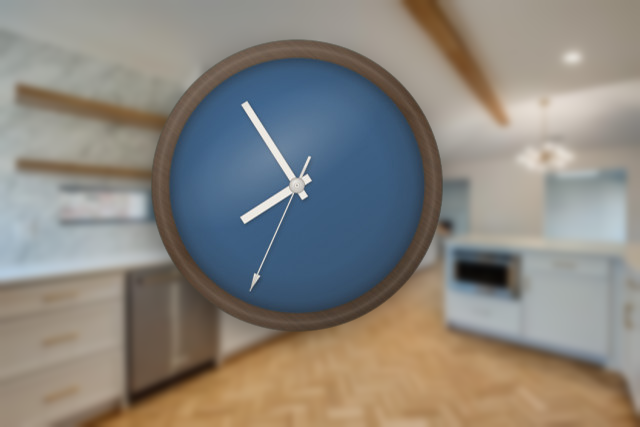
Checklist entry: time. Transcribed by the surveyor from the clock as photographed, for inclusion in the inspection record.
7:54:34
